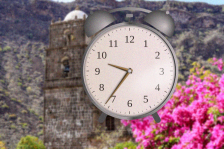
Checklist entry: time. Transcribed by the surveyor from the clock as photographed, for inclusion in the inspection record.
9:36
